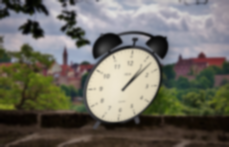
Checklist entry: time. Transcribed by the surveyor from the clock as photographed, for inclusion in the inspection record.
1:07
